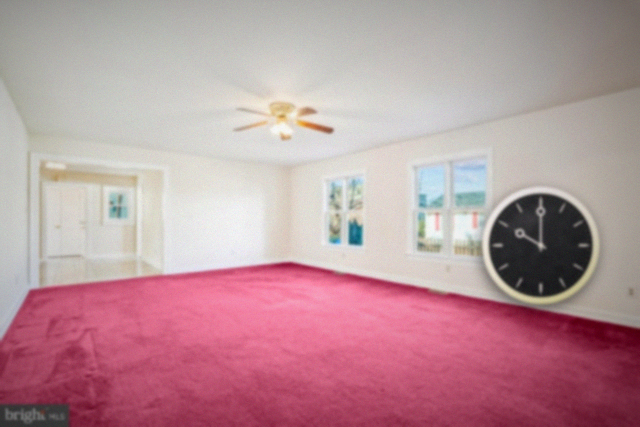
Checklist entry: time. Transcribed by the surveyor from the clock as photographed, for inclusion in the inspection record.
10:00
